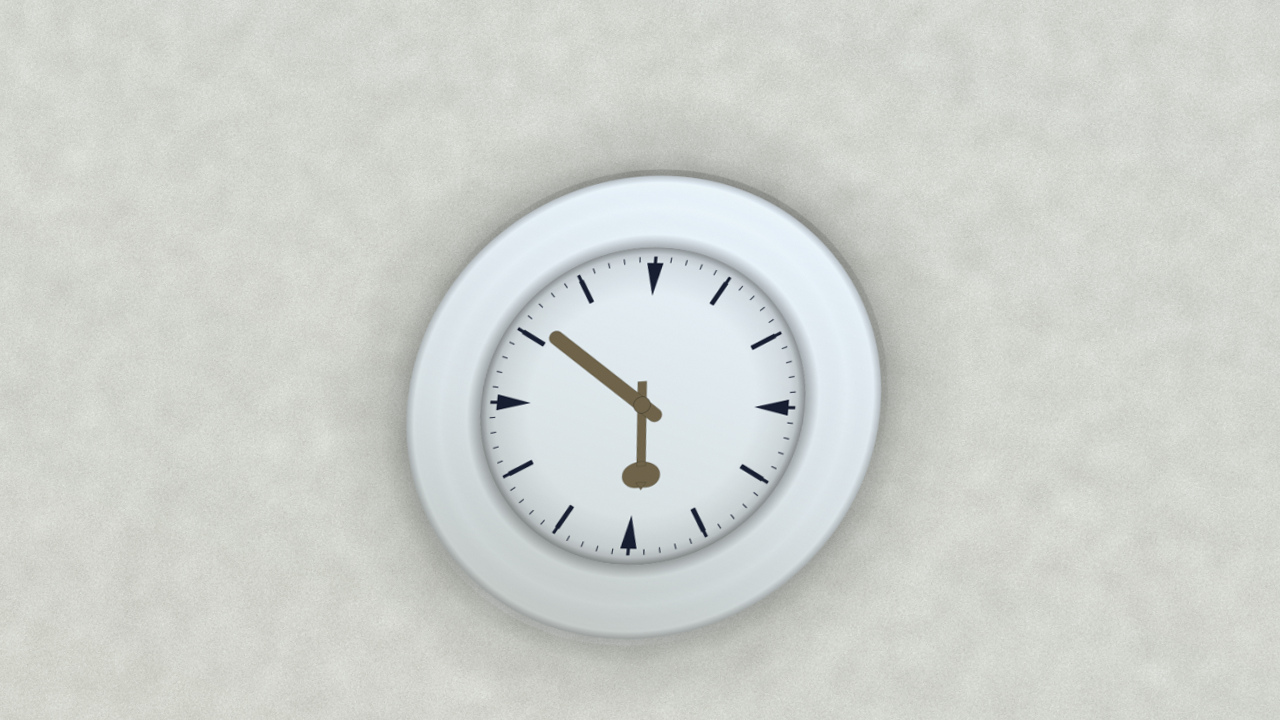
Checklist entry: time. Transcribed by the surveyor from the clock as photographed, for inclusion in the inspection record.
5:51
